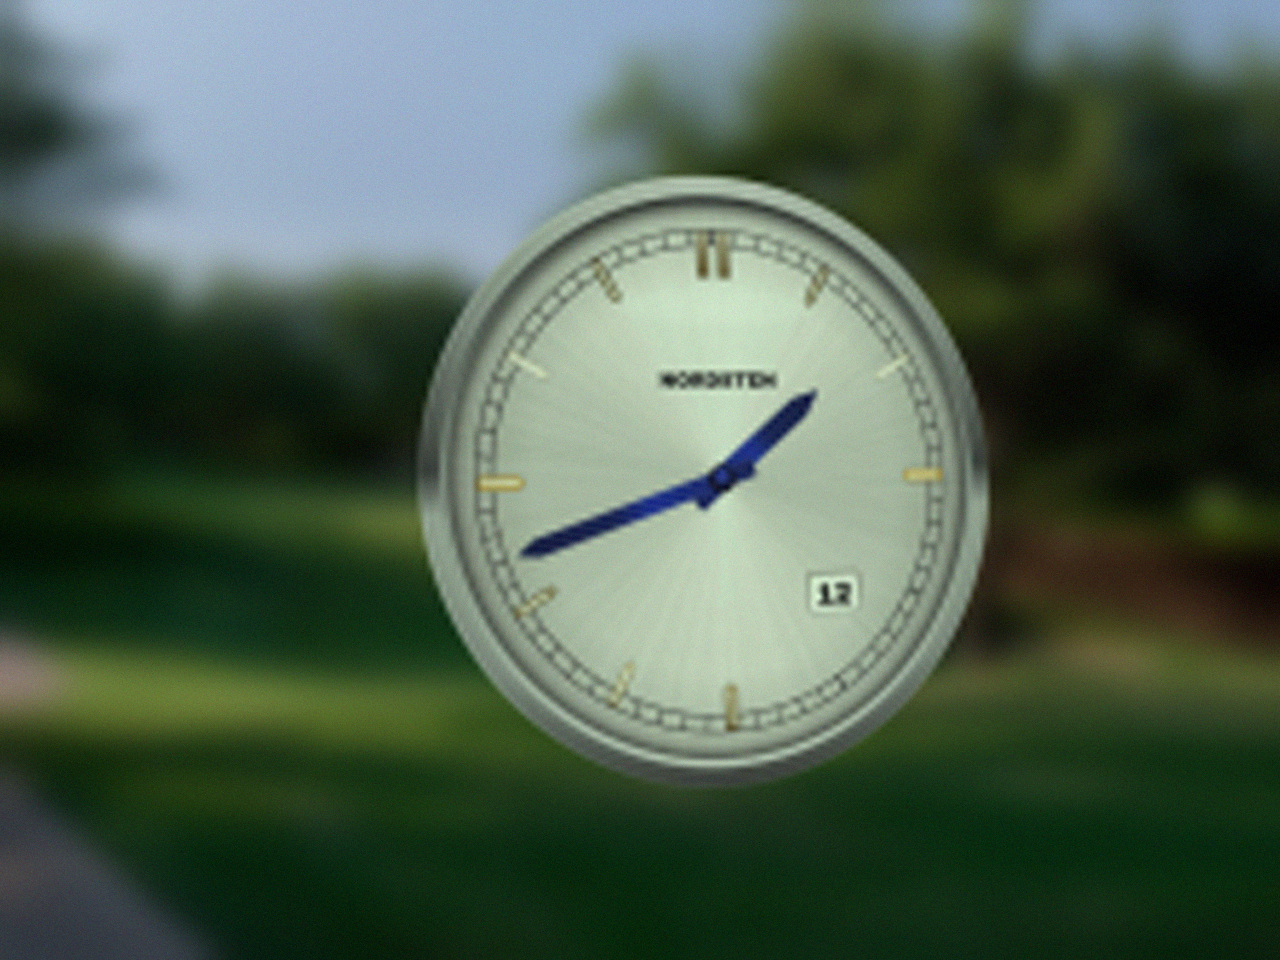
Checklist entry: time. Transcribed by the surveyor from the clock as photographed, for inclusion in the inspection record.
1:42
